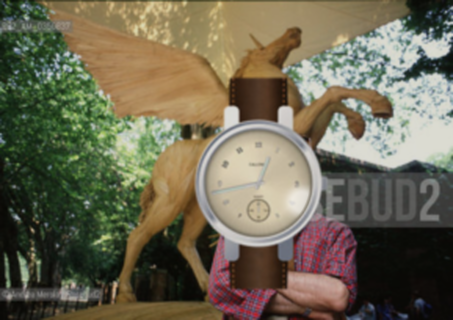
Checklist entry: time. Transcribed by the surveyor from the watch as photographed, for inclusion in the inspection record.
12:43
